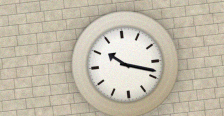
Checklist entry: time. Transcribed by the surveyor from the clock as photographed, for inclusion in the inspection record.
10:18
